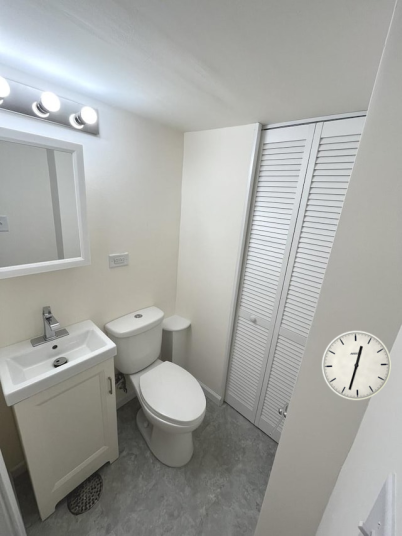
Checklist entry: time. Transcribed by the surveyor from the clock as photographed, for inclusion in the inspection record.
12:33
